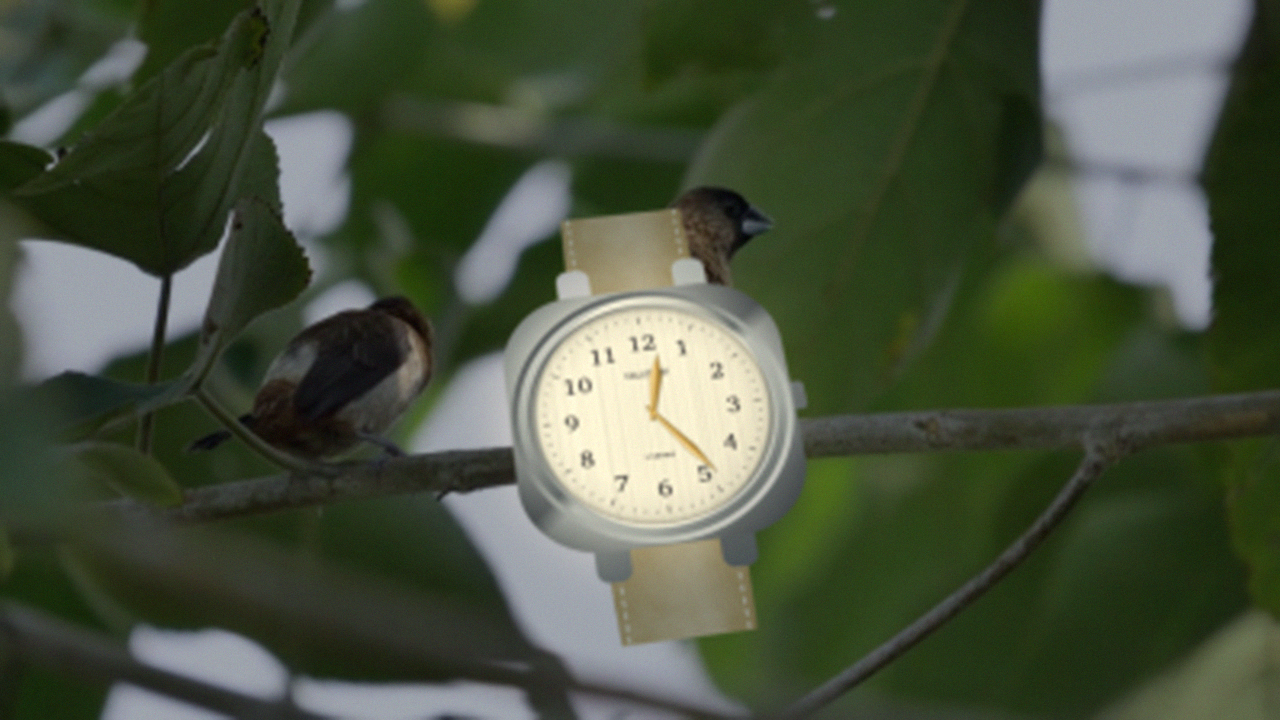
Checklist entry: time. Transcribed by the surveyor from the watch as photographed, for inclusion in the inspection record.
12:24
